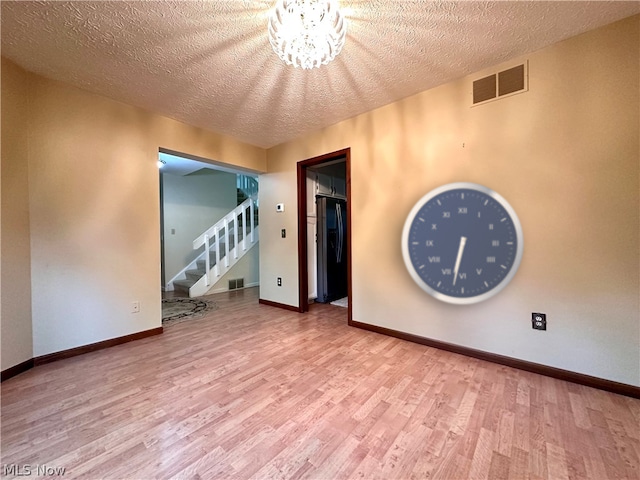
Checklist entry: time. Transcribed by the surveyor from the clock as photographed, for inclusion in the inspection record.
6:32
